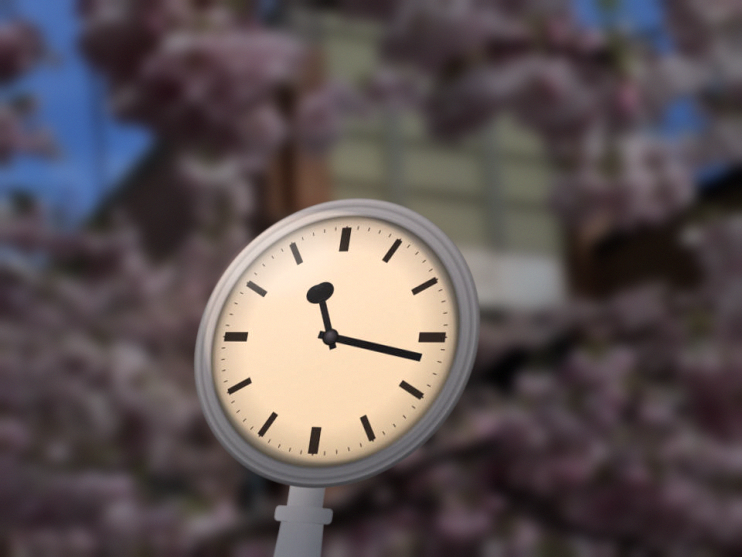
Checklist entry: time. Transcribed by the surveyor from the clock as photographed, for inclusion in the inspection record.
11:17
